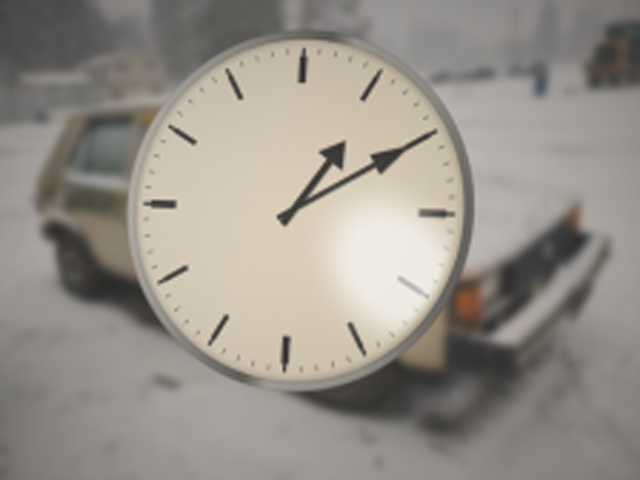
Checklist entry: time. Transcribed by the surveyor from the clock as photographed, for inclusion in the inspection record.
1:10
